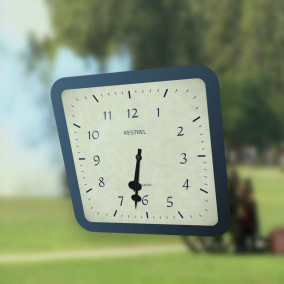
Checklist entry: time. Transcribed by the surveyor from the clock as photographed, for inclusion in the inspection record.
6:32
